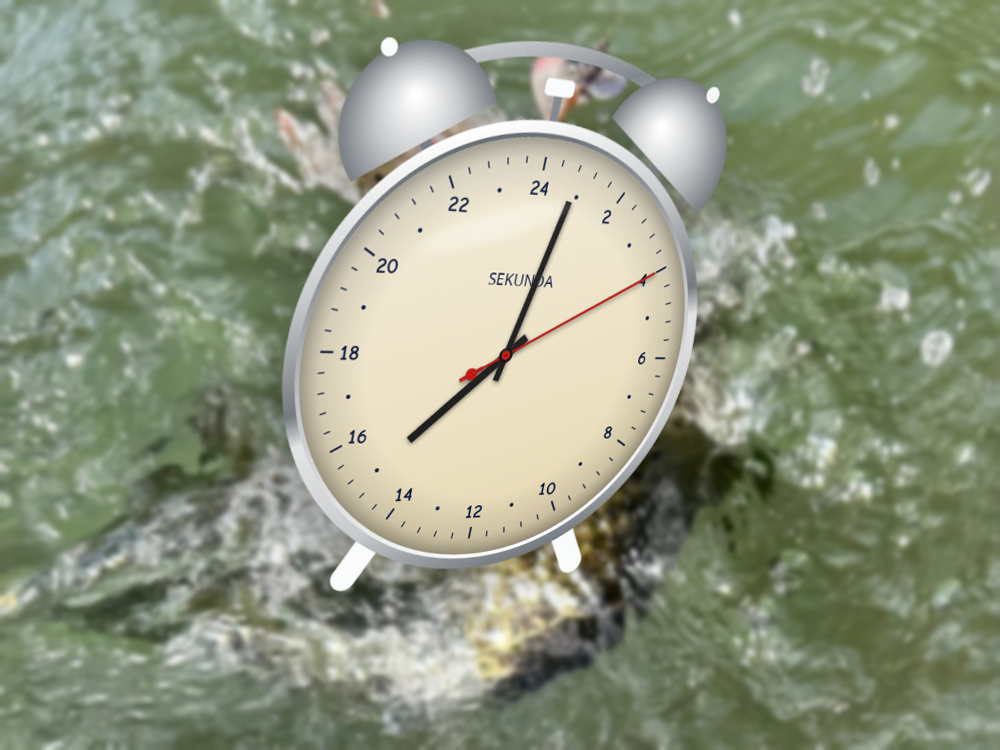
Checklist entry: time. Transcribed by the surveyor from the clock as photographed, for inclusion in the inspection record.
15:02:10
